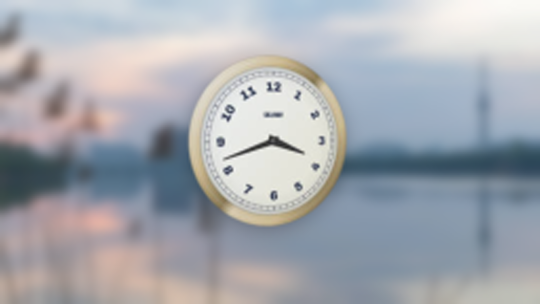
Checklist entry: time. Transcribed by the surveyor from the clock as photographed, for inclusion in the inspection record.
3:42
